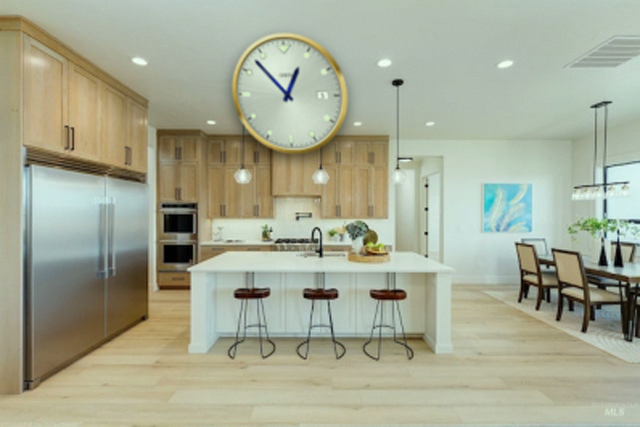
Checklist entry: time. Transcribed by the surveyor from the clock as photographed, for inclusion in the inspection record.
12:53
